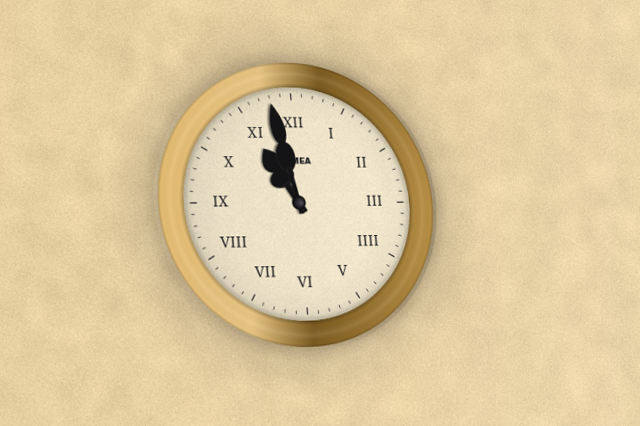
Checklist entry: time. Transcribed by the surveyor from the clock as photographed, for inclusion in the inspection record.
10:58
